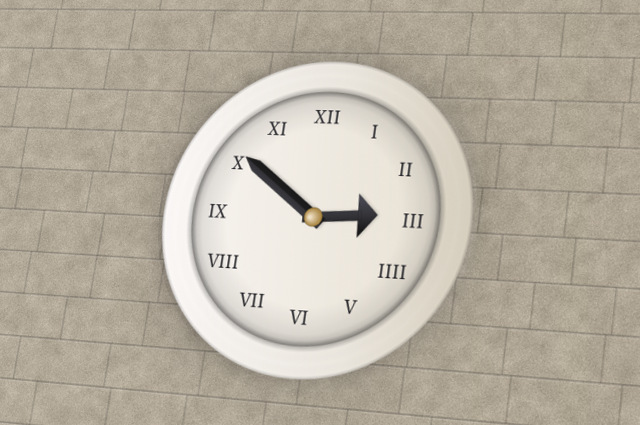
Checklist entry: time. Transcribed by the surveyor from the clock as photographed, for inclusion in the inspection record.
2:51
